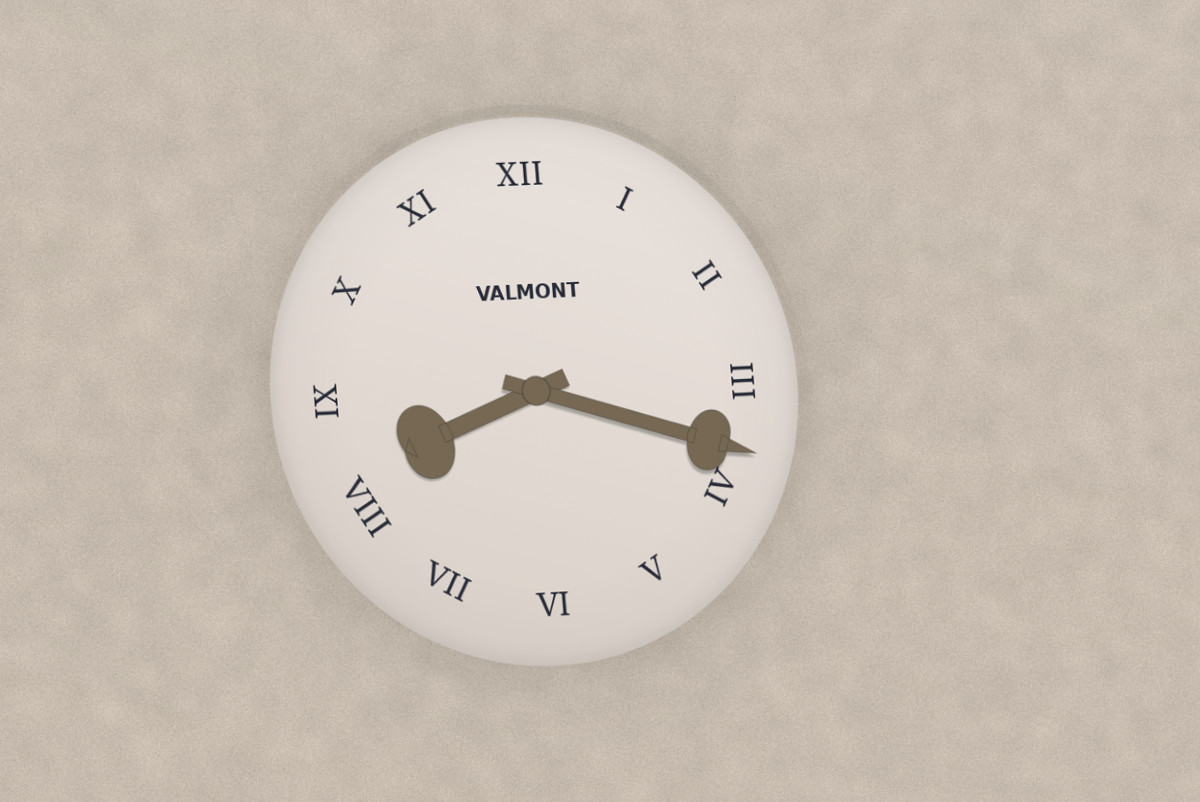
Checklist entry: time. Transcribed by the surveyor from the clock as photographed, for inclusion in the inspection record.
8:18
